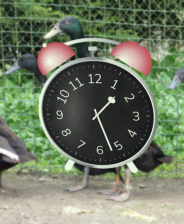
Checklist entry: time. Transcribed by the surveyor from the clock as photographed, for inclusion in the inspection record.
1:27
